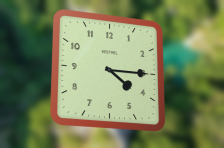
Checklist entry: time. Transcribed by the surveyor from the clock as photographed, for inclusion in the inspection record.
4:15
